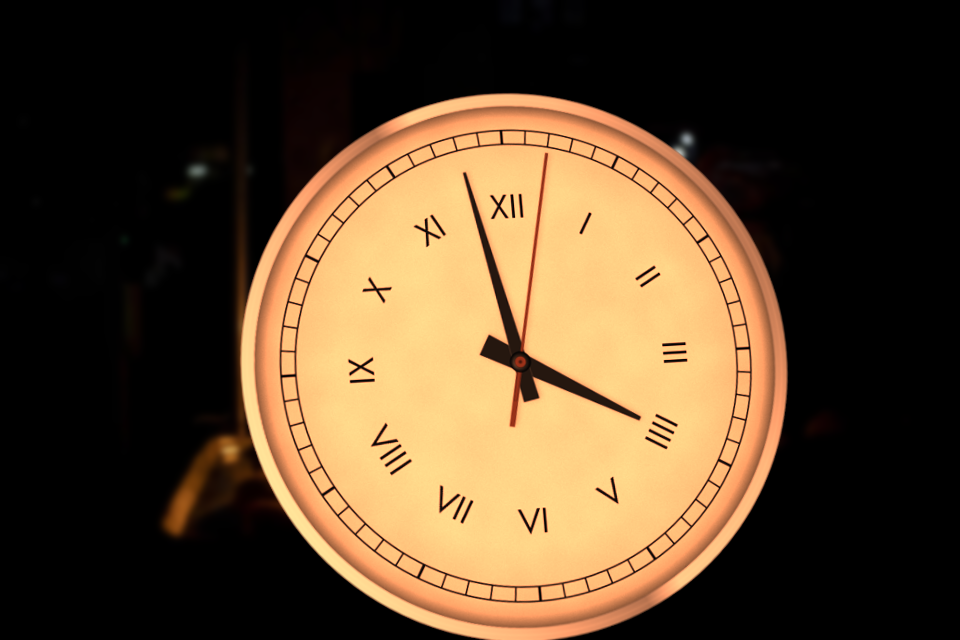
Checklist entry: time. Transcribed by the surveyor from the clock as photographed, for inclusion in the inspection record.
3:58:02
